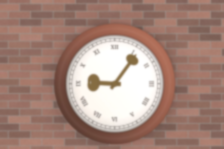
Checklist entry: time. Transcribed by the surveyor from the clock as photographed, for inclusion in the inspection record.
9:06
